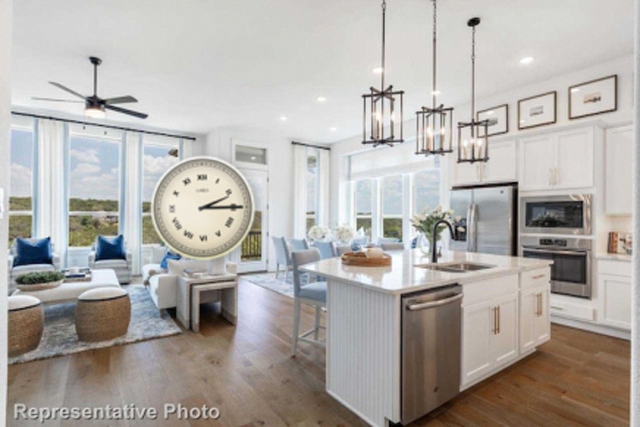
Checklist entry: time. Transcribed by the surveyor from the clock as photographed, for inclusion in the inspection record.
2:15
